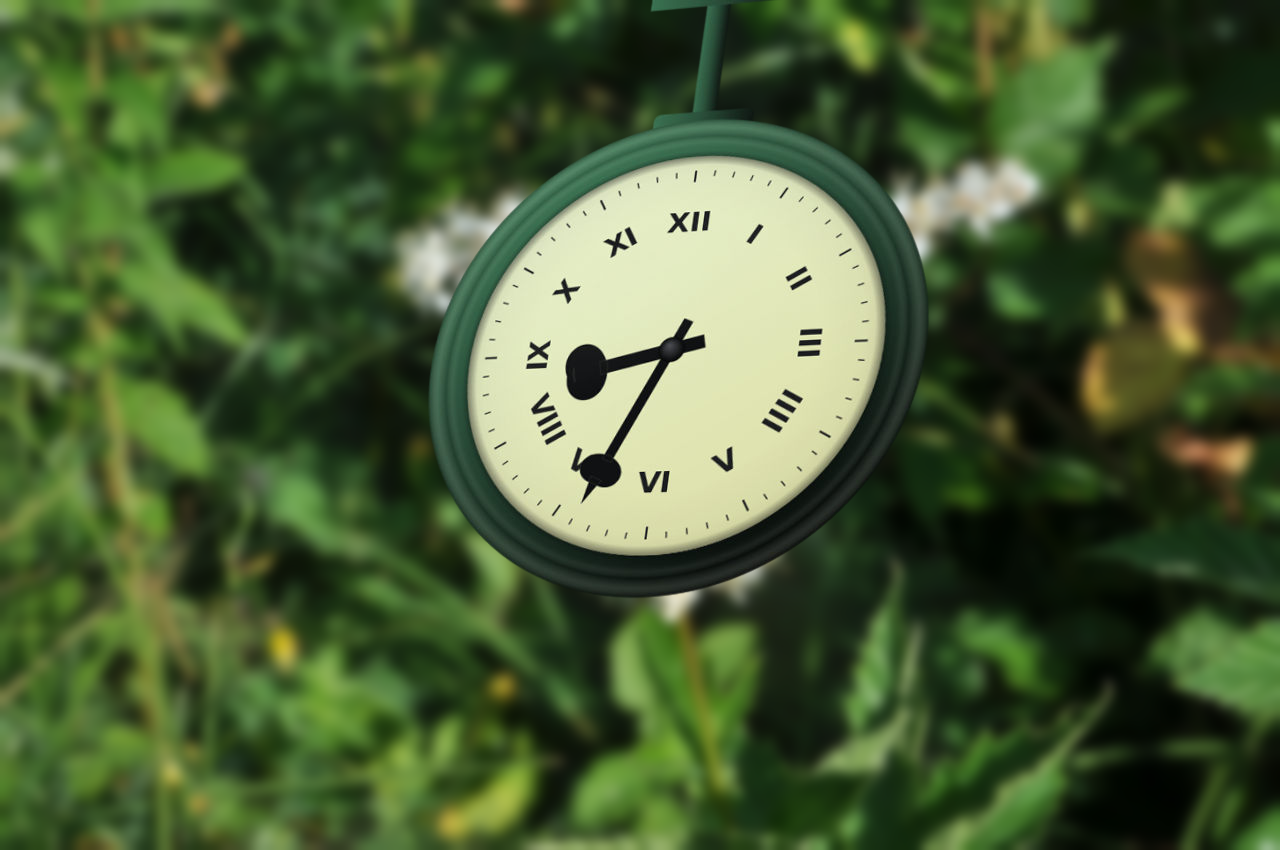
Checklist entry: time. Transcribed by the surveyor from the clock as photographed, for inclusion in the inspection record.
8:34
